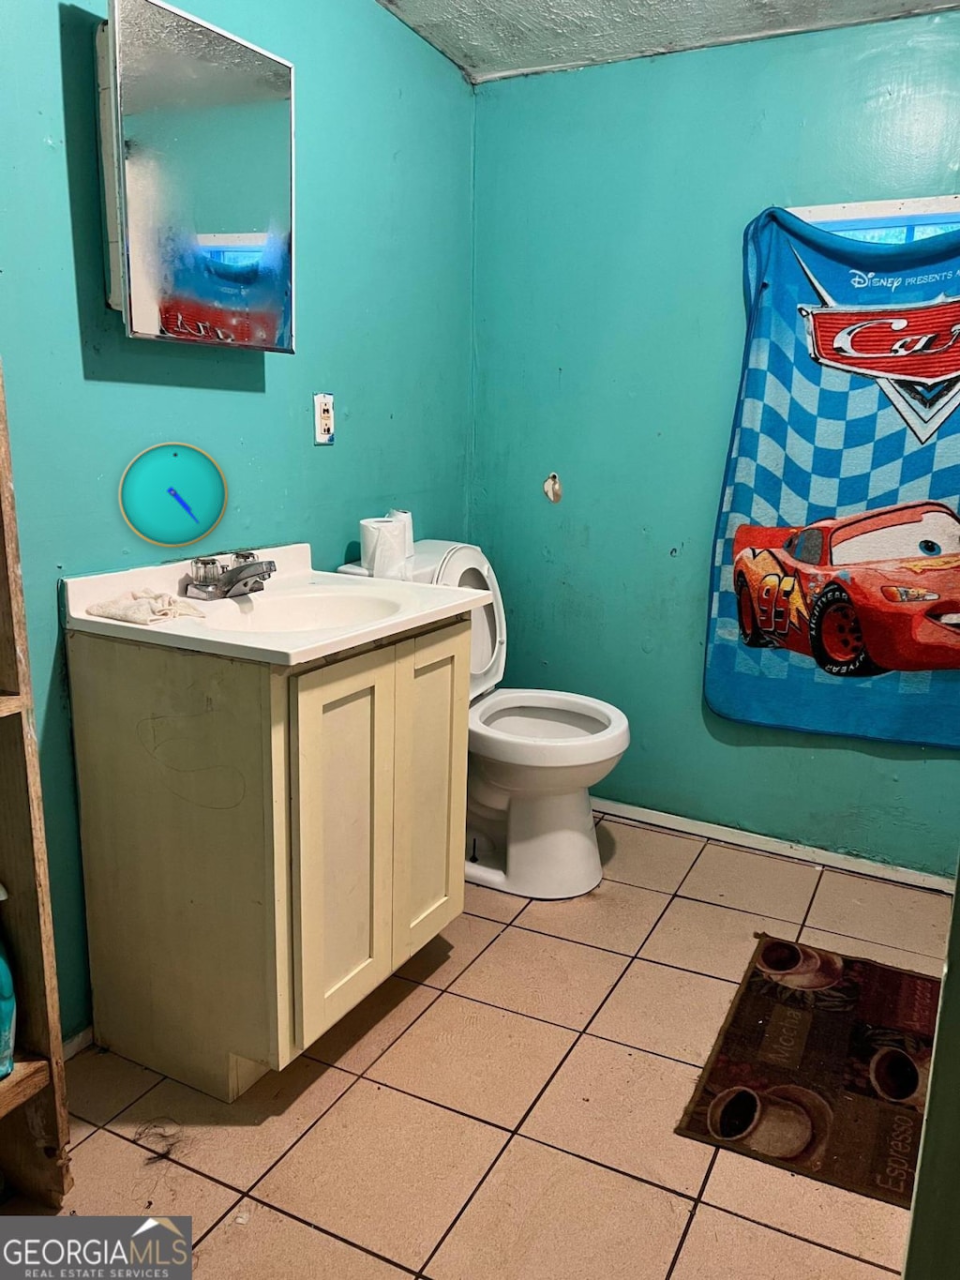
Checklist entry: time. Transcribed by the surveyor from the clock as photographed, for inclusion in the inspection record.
4:23
